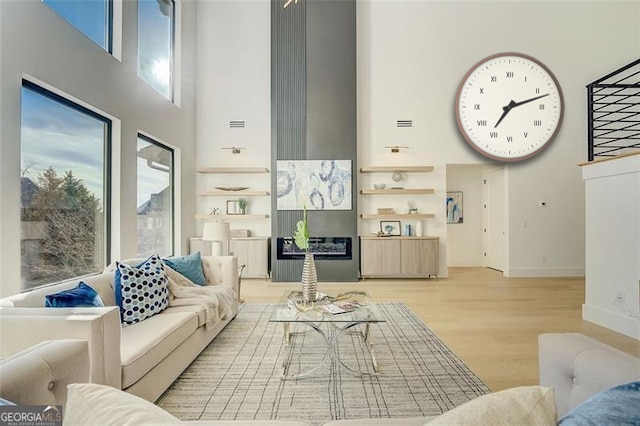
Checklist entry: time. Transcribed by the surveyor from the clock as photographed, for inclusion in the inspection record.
7:12
